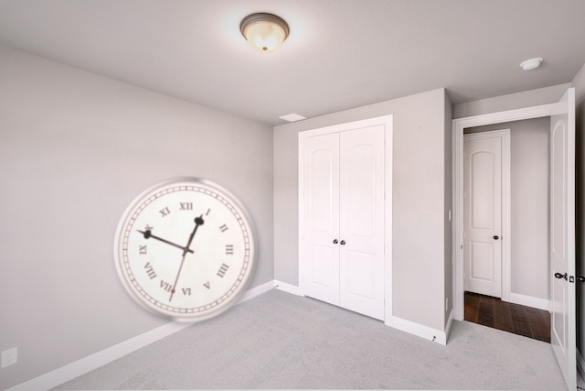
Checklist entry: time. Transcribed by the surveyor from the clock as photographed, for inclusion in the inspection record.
12:48:33
